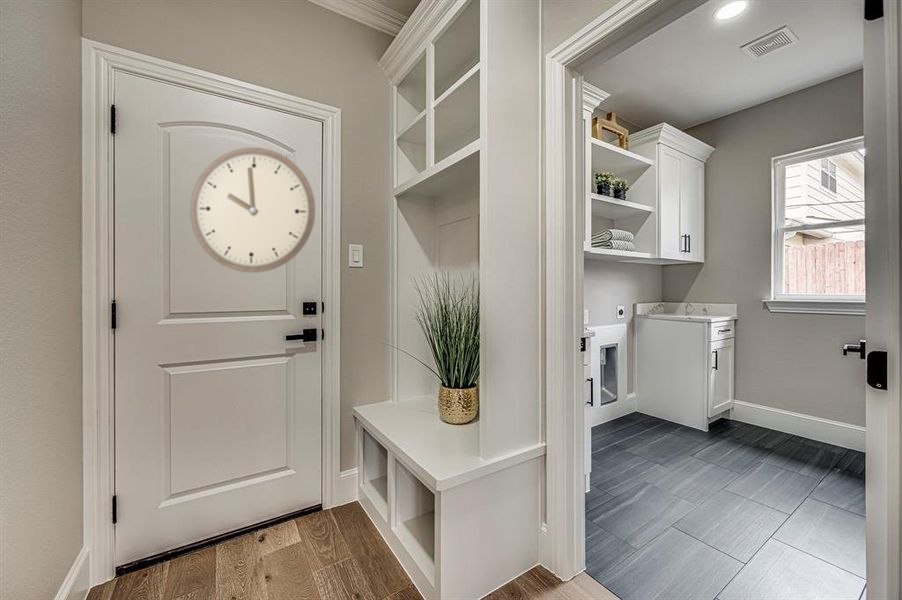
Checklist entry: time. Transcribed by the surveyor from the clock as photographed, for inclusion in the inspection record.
9:59
